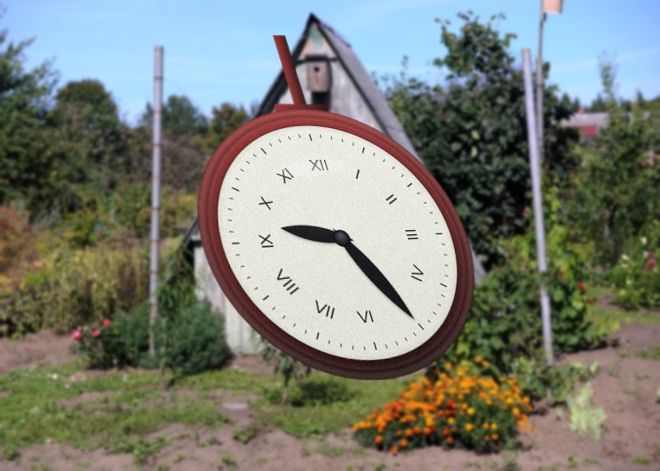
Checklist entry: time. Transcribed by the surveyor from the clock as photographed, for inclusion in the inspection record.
9:25
